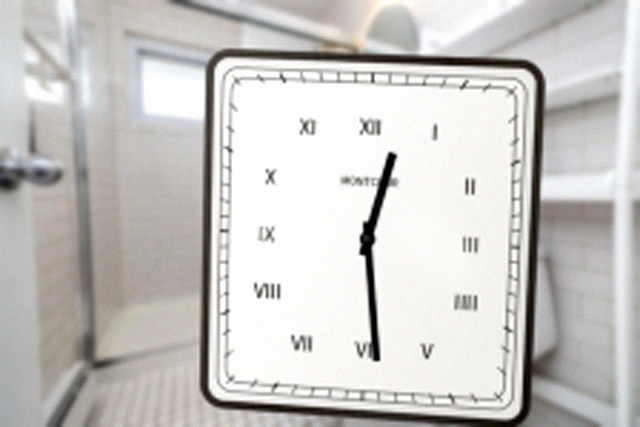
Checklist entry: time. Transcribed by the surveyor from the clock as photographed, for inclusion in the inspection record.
12:29
